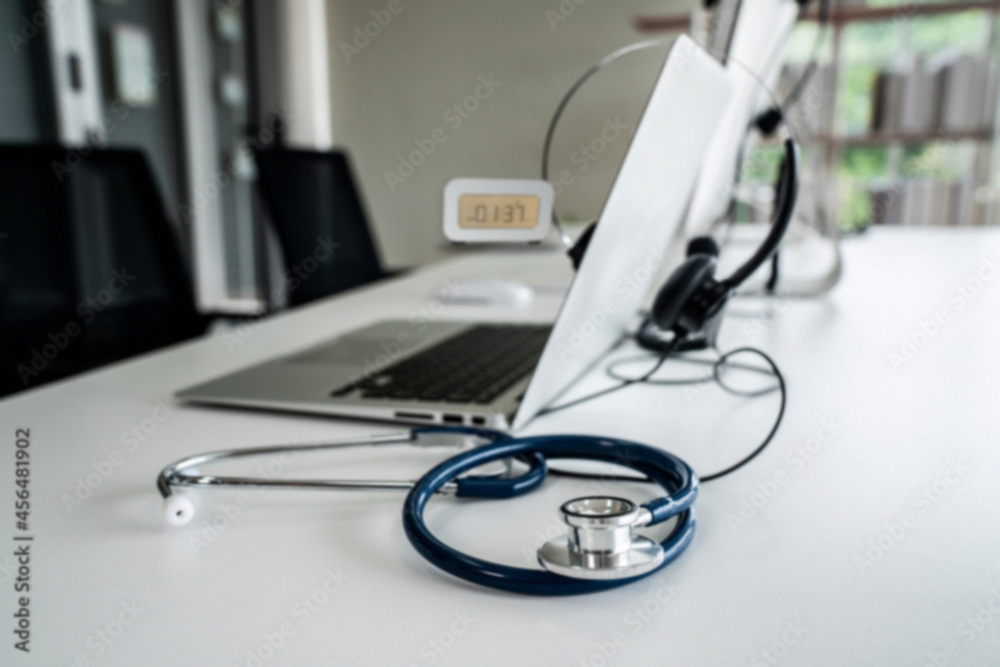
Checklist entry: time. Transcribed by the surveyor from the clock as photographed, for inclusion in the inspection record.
1:37
